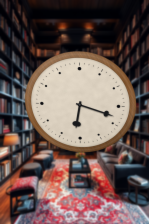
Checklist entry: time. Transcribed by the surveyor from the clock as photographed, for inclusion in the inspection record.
6:18
